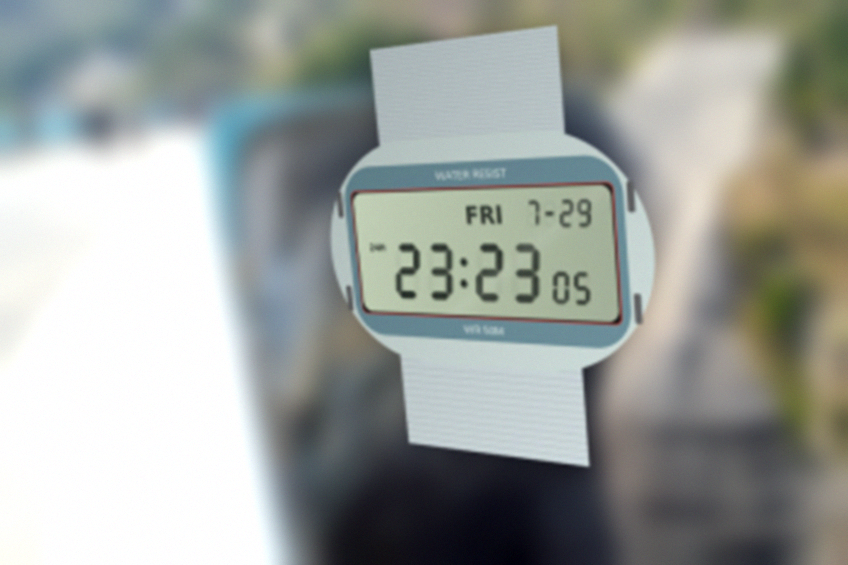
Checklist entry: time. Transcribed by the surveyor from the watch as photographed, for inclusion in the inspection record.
23:23:05
